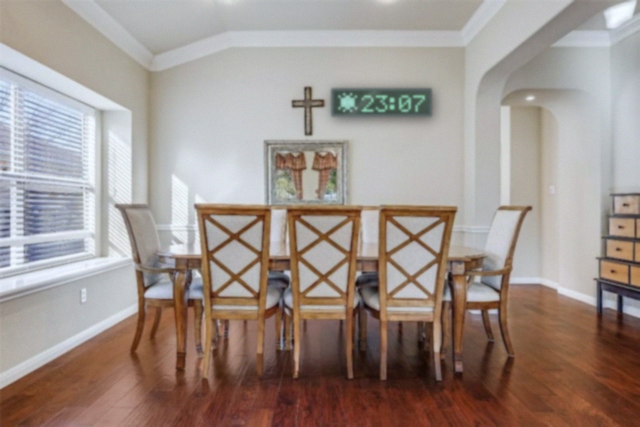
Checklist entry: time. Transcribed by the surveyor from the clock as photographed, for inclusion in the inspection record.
23:07
